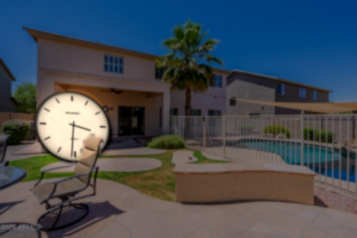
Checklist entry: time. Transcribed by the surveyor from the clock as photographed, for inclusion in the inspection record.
3:31
